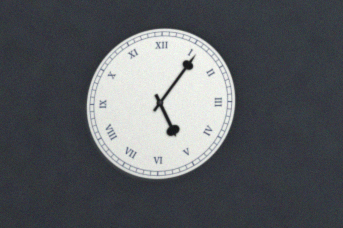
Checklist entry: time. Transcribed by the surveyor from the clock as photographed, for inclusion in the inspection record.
5:06
